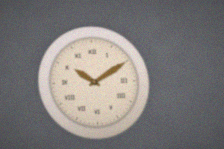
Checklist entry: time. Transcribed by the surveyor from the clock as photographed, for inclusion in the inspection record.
10:10
